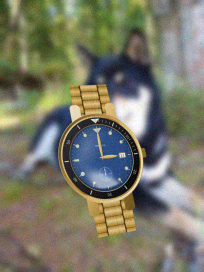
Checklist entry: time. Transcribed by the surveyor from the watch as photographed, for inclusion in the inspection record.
3:00
